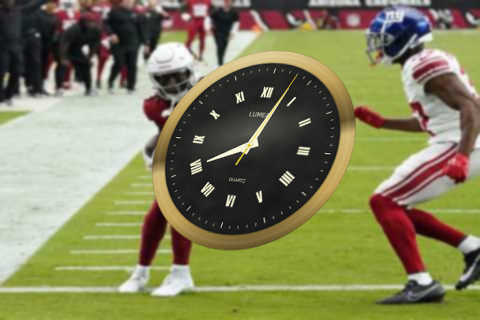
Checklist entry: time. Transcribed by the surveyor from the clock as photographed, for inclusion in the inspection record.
8:03:03
